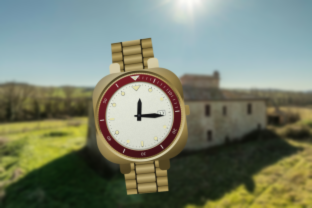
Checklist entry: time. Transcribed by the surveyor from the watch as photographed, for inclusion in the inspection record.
12:16
